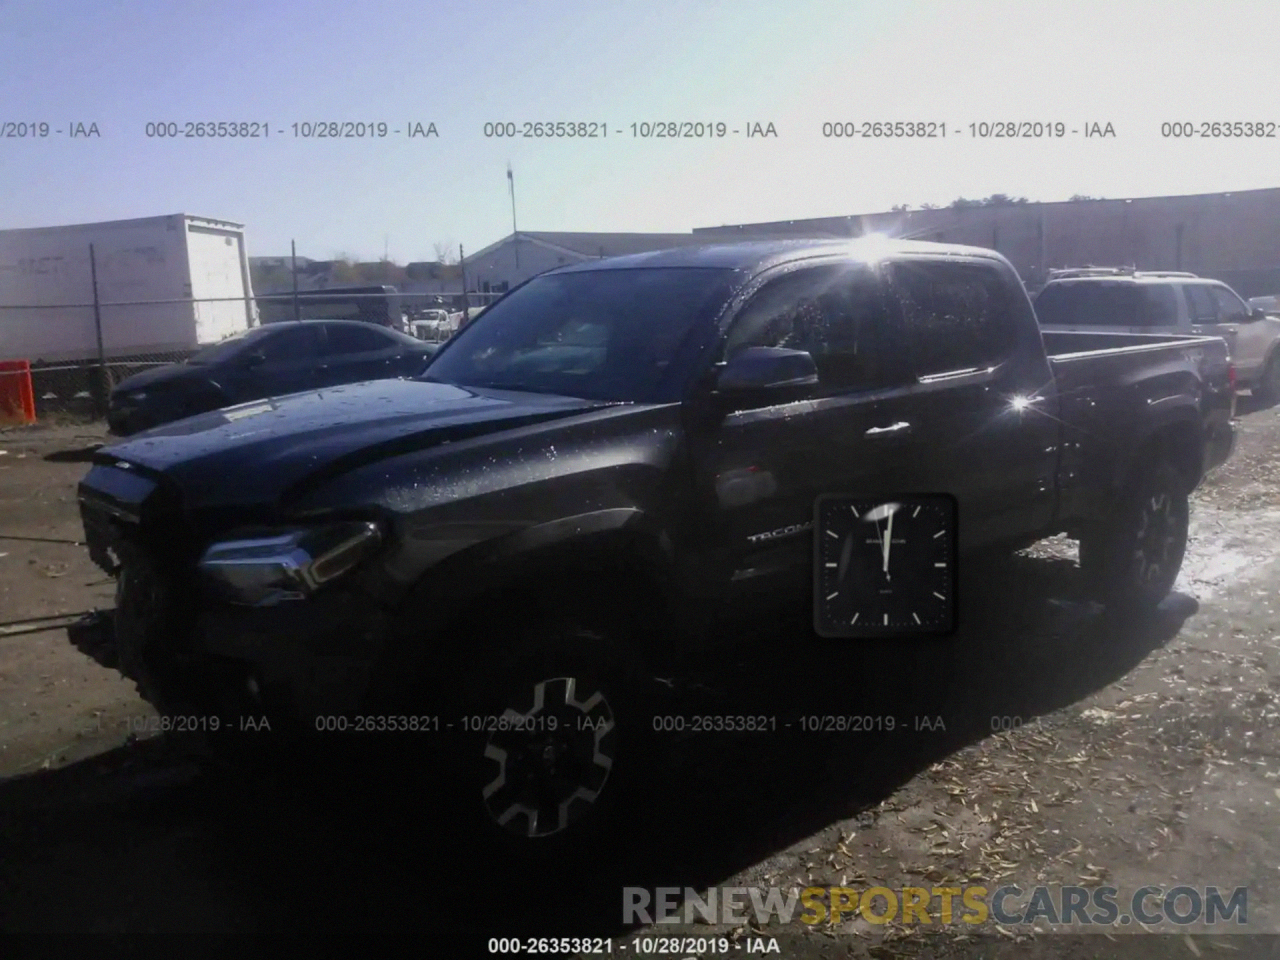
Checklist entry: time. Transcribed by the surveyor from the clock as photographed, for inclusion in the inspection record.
12:00:58
